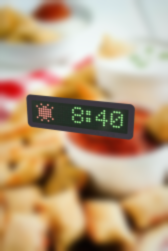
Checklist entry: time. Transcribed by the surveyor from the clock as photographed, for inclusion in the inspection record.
8:40
